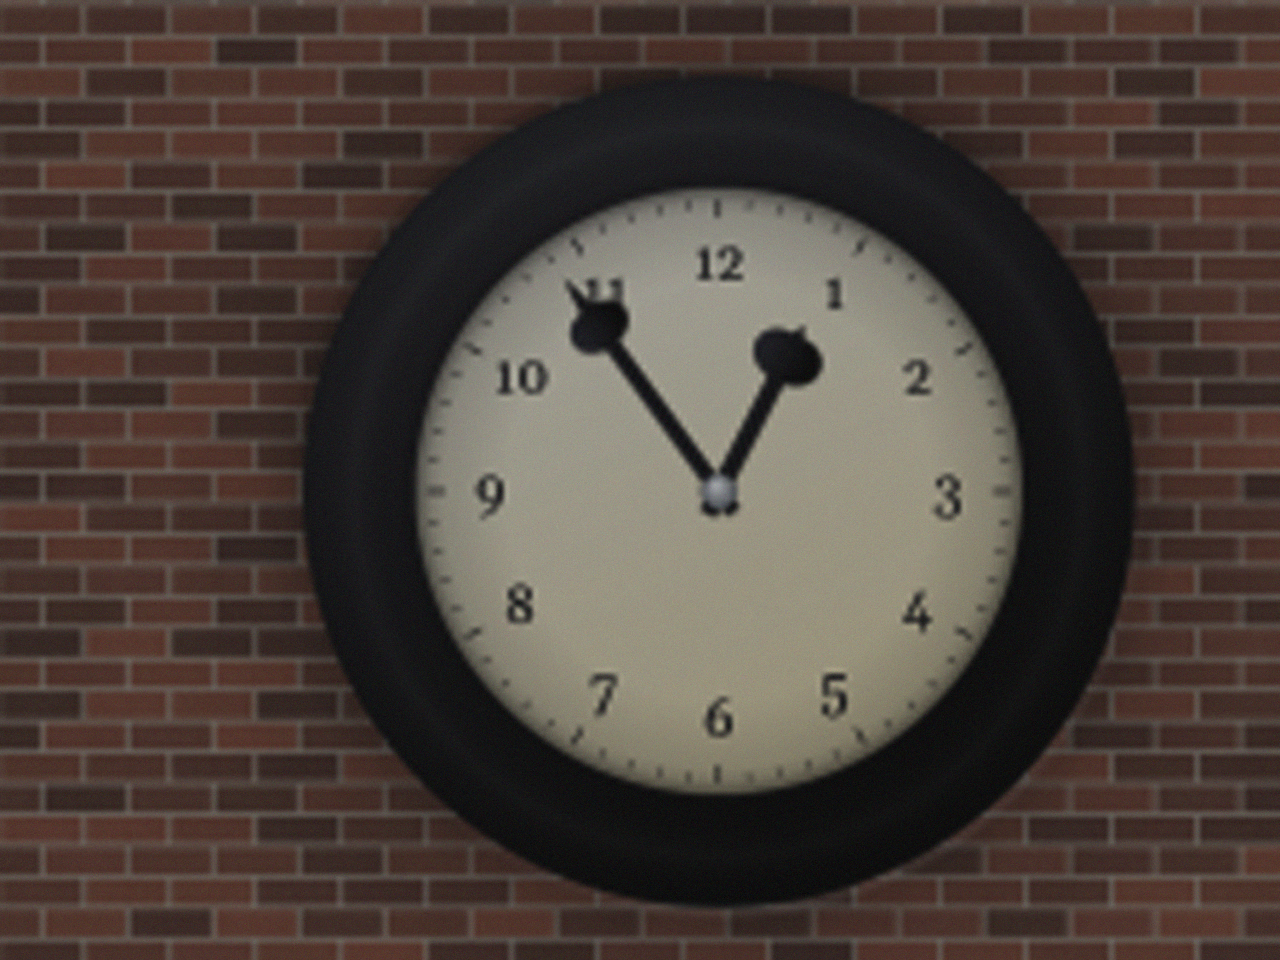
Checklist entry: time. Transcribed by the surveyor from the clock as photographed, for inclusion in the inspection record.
12:54
